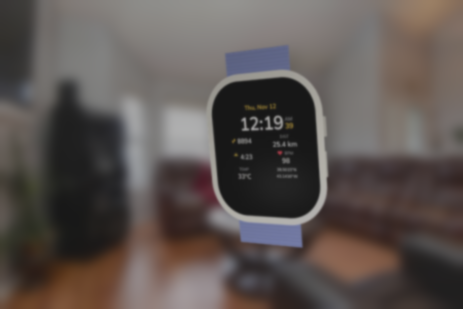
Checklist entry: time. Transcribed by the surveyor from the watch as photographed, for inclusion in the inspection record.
12:19
